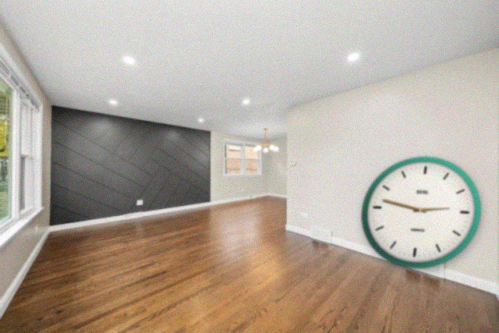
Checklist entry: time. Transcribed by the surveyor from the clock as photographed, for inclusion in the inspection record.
2:47
